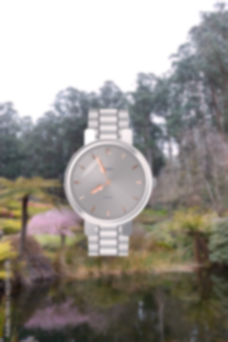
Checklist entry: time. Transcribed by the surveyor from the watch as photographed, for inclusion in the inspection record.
7:56
